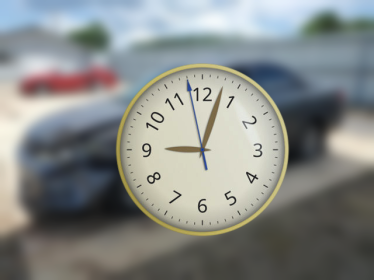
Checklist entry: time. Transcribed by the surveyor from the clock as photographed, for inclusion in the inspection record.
9:02:58
